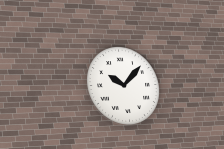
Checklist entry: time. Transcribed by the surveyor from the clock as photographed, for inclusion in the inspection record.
10:08
